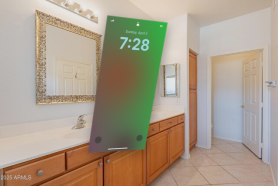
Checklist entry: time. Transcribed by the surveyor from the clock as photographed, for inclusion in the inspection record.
7:28
